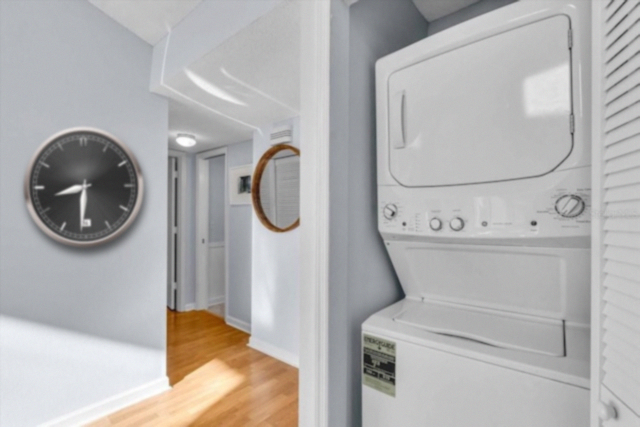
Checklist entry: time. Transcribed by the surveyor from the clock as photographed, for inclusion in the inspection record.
8:31
